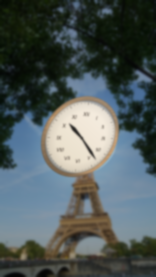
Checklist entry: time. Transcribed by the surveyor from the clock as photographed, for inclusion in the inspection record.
10:23
